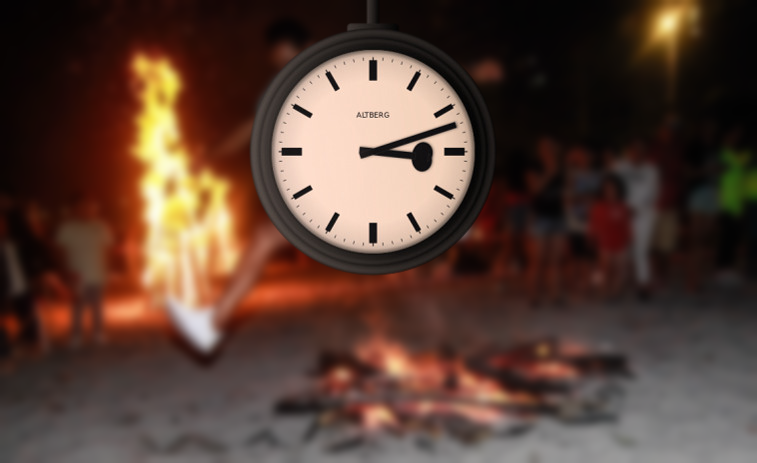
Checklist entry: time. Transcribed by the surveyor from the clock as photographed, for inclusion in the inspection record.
3:12
